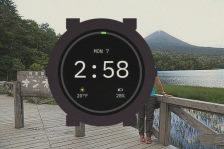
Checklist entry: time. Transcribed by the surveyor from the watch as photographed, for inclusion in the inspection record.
2:58
